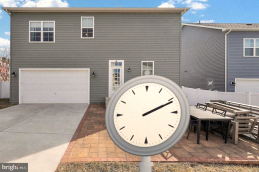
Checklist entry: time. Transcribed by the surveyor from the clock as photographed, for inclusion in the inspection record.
2:11
